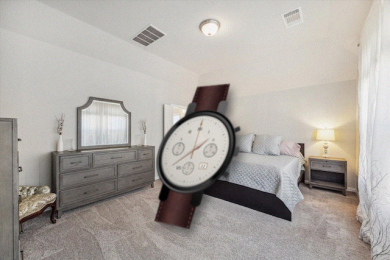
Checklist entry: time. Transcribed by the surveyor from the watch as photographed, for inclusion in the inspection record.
1:38
